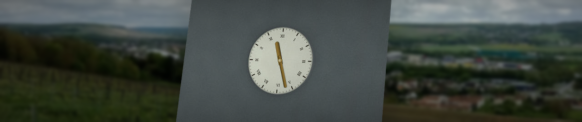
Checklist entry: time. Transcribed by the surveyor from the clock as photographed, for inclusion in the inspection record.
11:27
